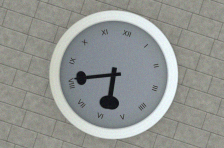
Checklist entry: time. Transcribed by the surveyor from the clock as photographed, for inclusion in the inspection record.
5:41
